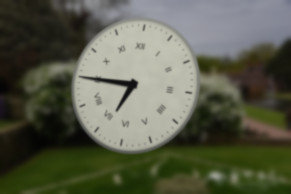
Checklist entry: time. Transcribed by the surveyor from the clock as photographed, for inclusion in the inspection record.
6:45
